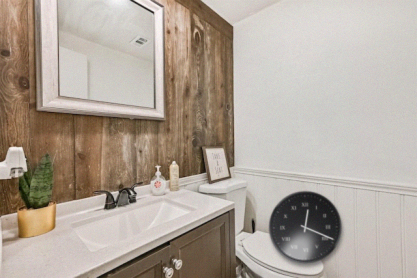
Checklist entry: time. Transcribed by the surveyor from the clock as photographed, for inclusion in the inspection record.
12:19
